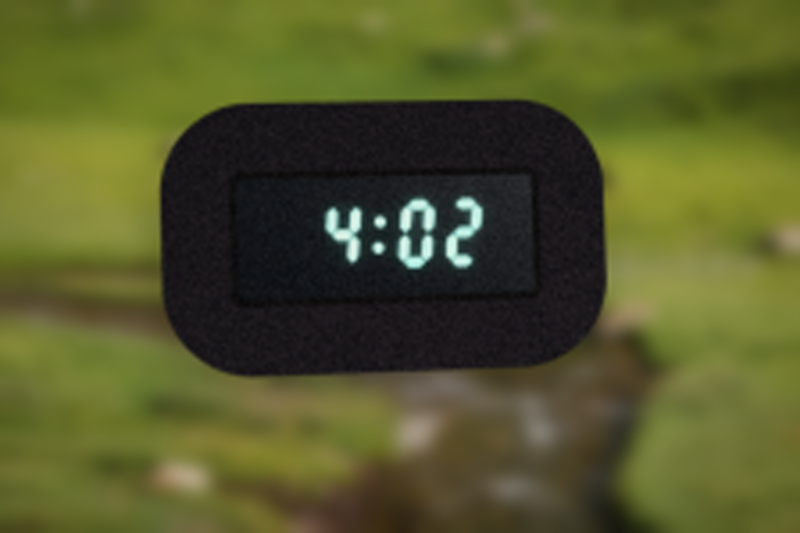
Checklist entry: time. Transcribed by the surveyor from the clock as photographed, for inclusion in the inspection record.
4:02
